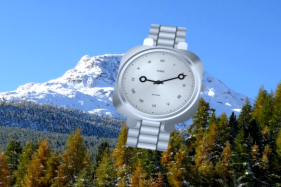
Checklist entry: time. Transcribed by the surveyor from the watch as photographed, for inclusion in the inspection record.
9:11
